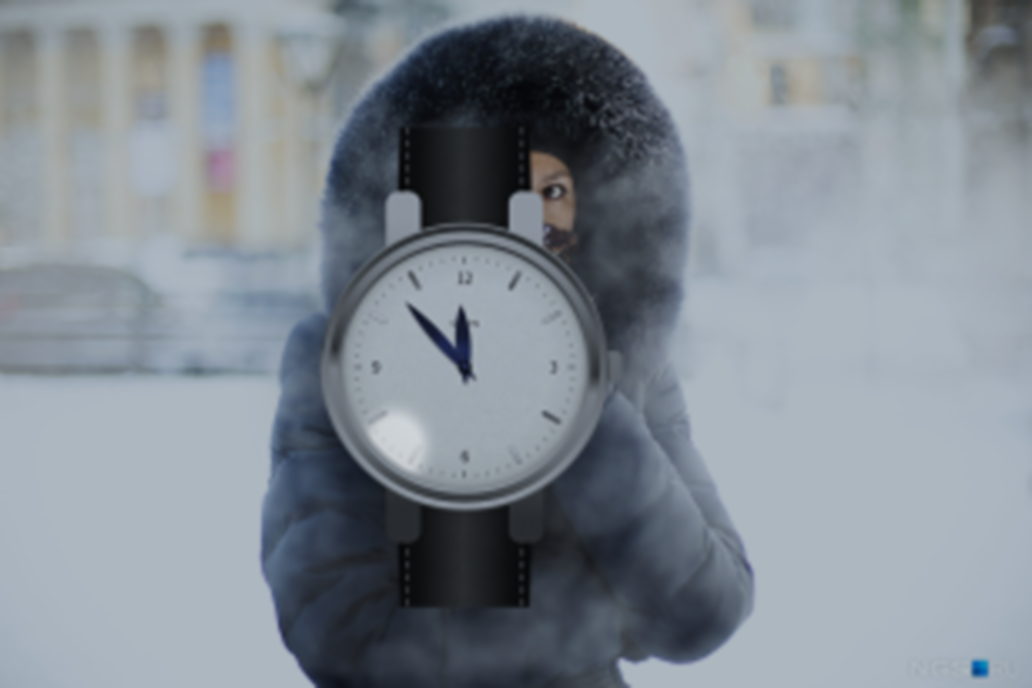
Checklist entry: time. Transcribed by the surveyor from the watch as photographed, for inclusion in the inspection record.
11:53
